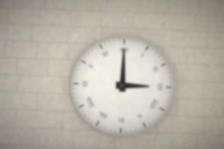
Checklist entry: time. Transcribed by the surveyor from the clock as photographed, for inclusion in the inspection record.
3:00
